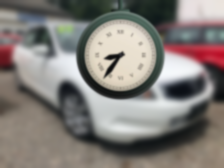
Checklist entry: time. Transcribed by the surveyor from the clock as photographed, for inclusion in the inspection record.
8:36
